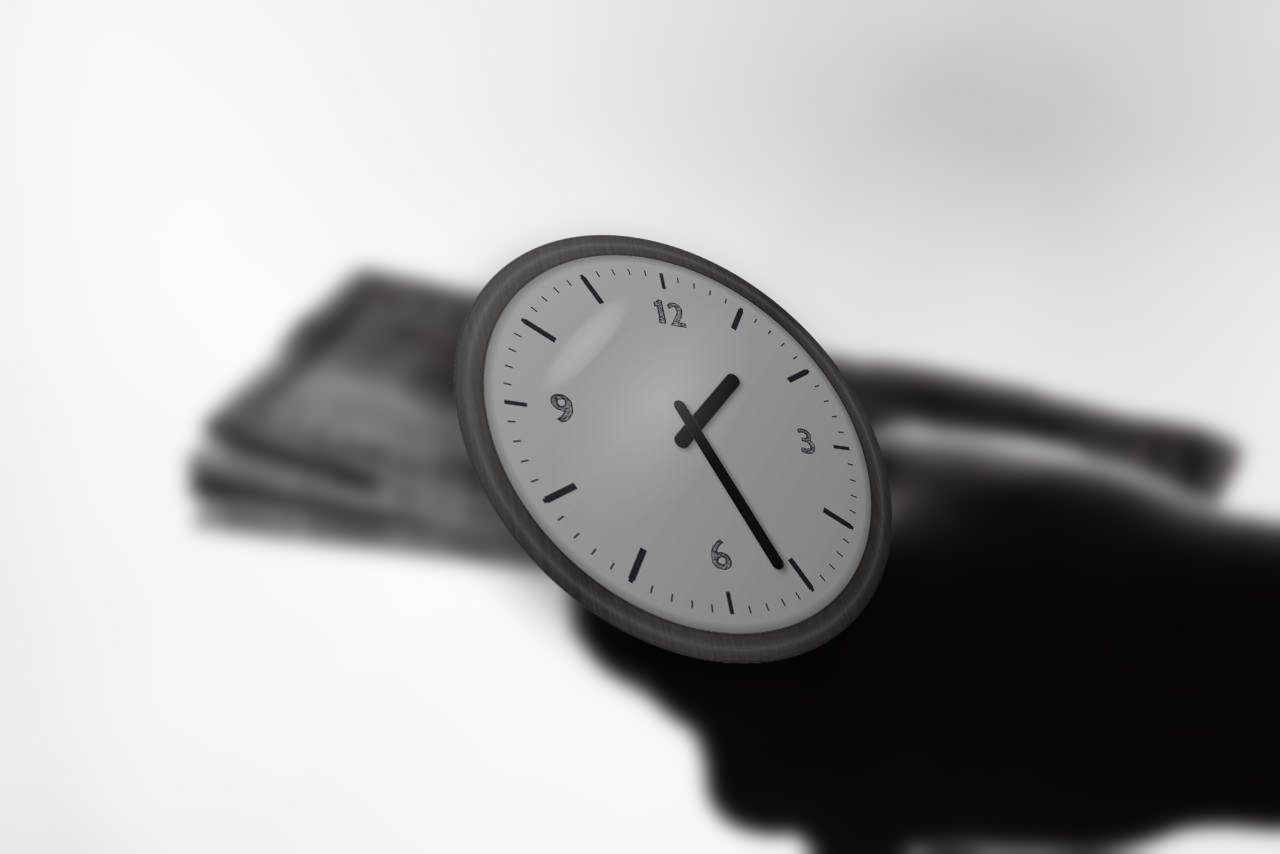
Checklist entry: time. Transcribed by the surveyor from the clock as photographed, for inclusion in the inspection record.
1:26
